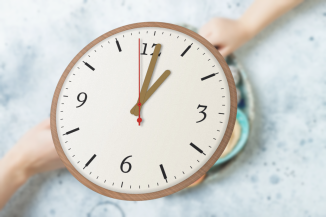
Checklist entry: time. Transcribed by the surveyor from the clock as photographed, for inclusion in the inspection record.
1:00:58
